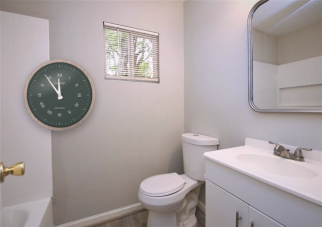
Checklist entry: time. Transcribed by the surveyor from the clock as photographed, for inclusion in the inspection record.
11:54
